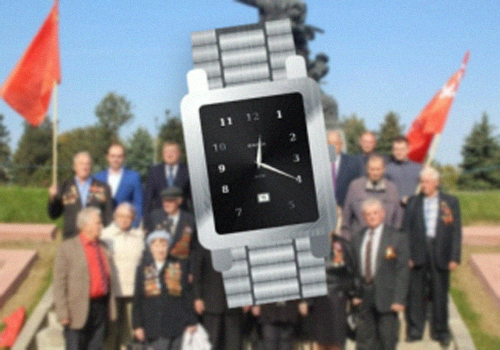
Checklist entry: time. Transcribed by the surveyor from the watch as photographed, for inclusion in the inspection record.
12:20
